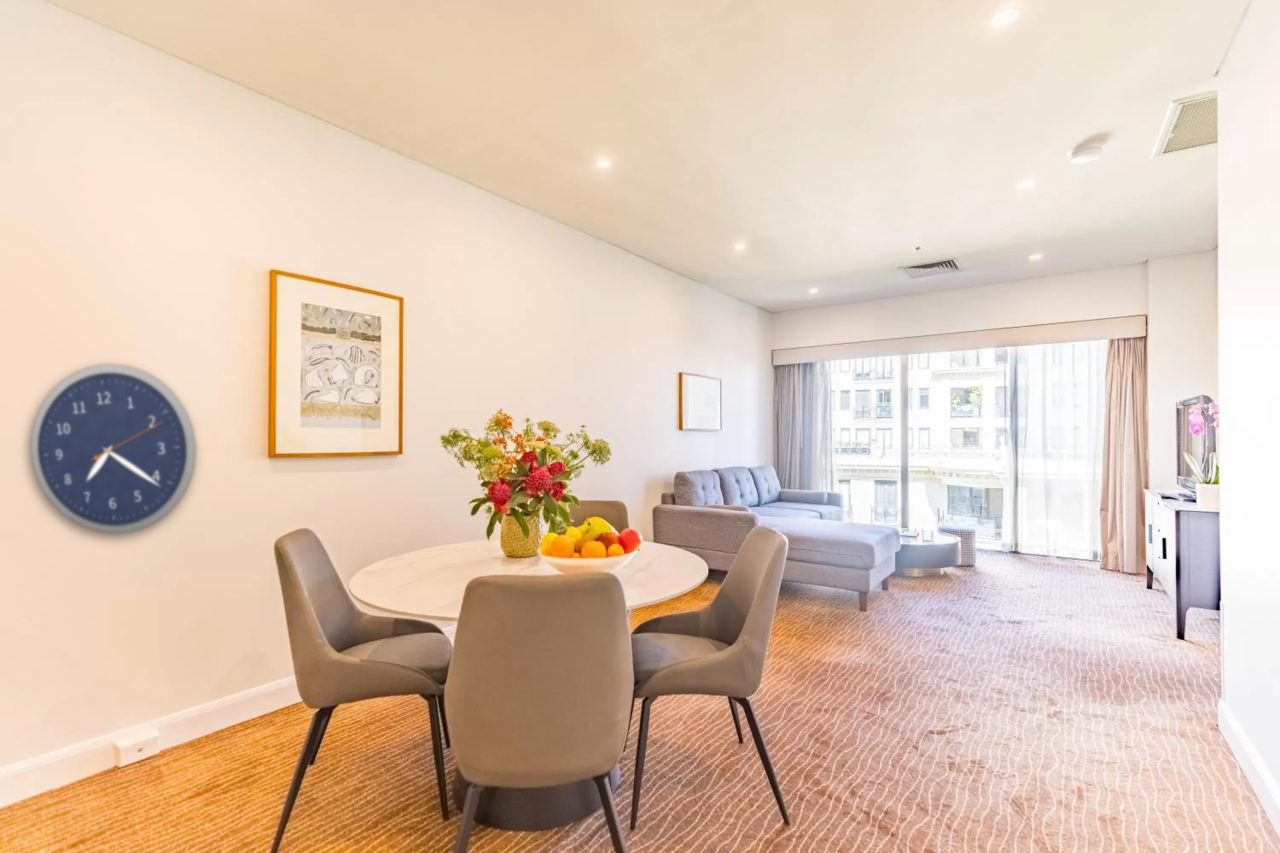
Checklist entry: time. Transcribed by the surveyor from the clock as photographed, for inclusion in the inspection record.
7:21:11
